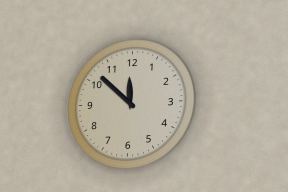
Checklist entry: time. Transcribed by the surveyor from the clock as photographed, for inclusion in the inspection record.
11:52
